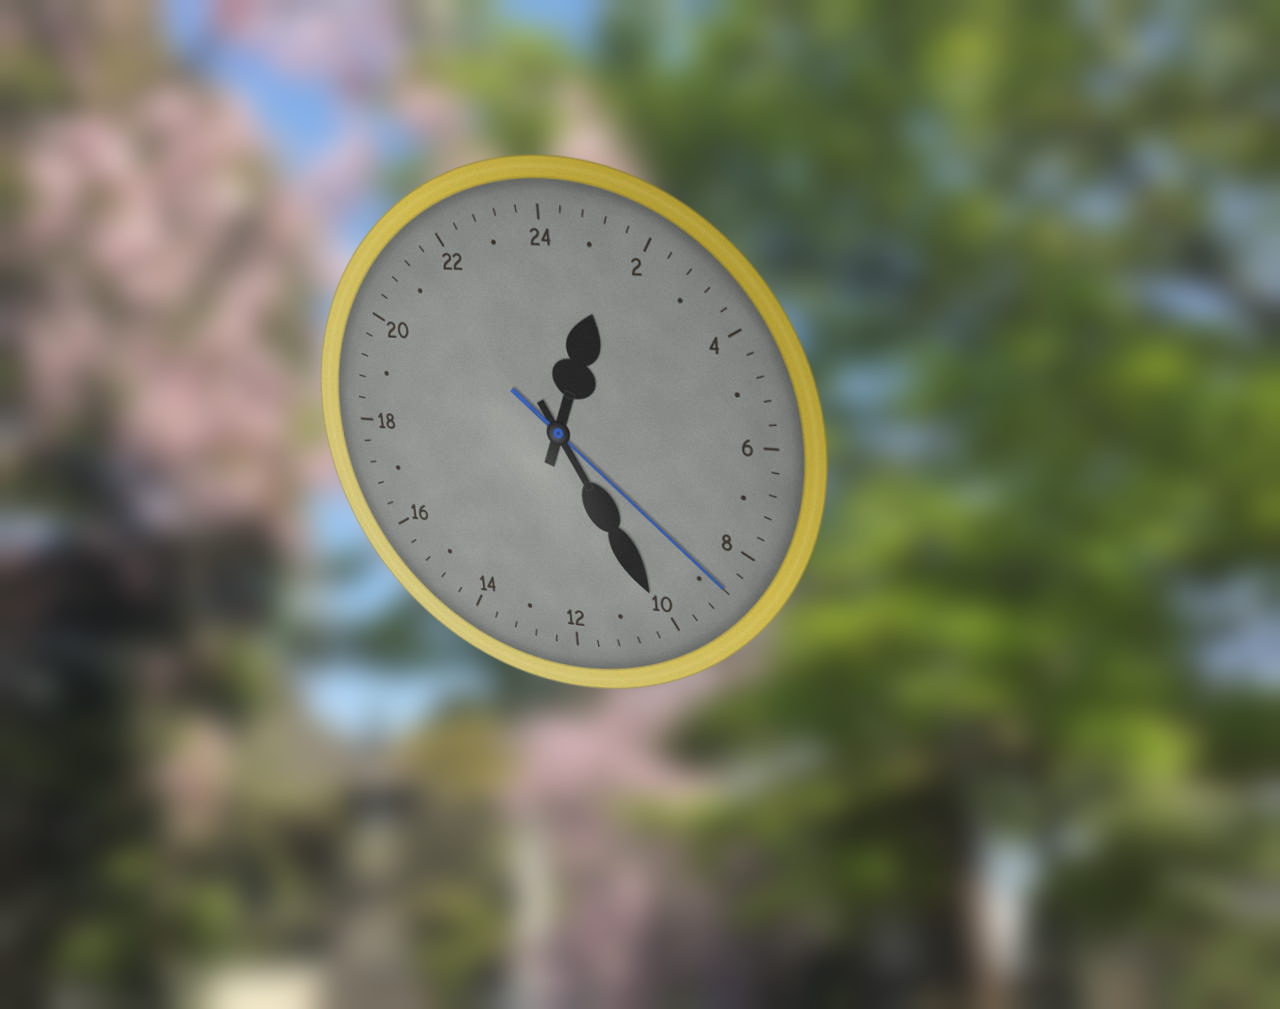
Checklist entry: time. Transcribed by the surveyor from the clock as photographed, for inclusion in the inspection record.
1:25:22
